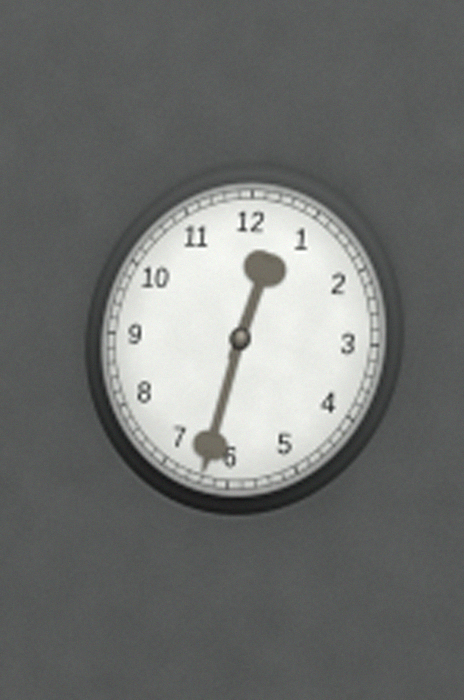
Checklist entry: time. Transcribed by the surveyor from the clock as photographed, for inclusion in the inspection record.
12:32
